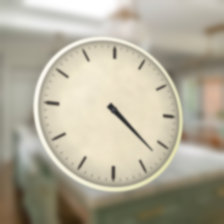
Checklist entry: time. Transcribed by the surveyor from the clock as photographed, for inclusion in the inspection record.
4:22
